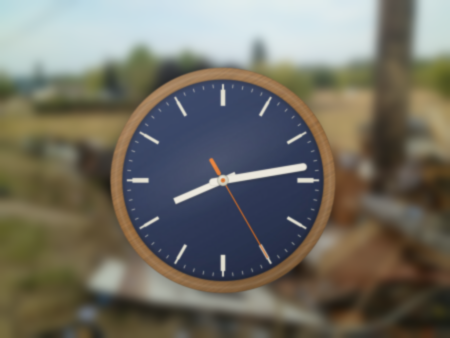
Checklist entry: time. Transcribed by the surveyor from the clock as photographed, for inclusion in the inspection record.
8:13:25
